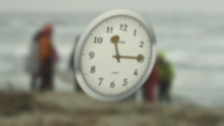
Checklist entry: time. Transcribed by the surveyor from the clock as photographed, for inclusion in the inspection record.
11:15
